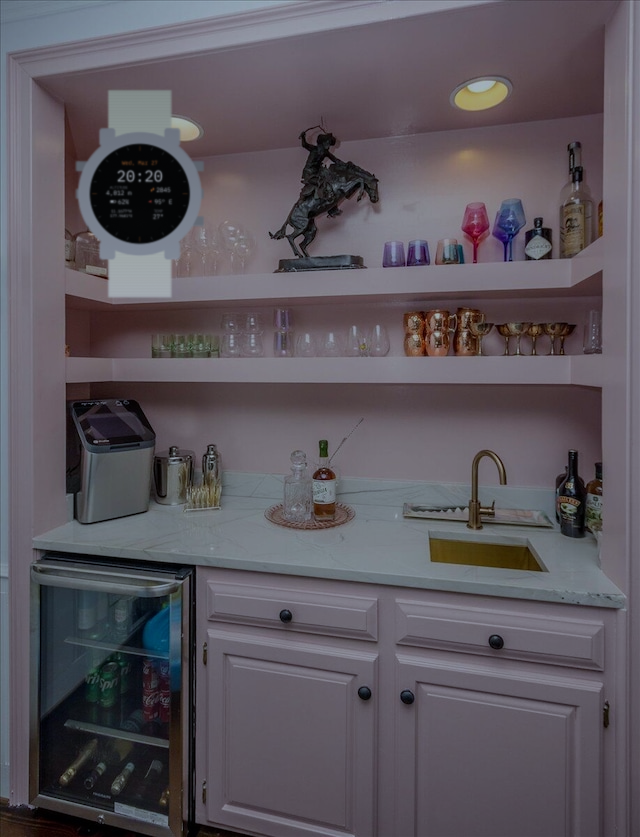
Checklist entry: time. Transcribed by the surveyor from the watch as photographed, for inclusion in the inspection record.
20:20
